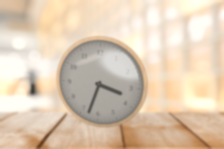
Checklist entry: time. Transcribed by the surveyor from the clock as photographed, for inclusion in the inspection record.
3:33
